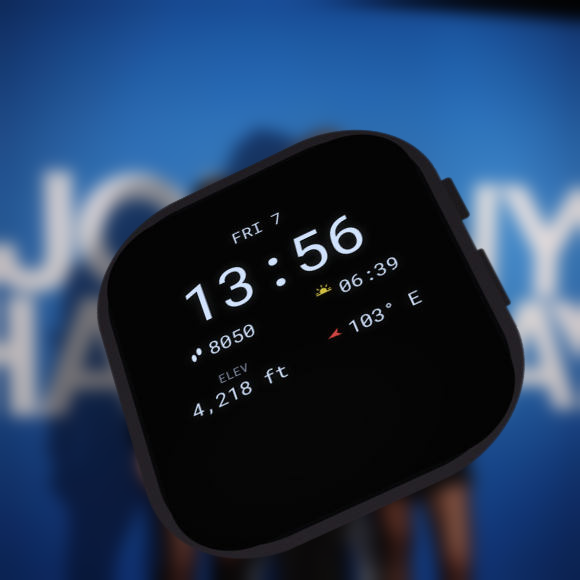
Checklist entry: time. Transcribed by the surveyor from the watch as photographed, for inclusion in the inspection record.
13:56
